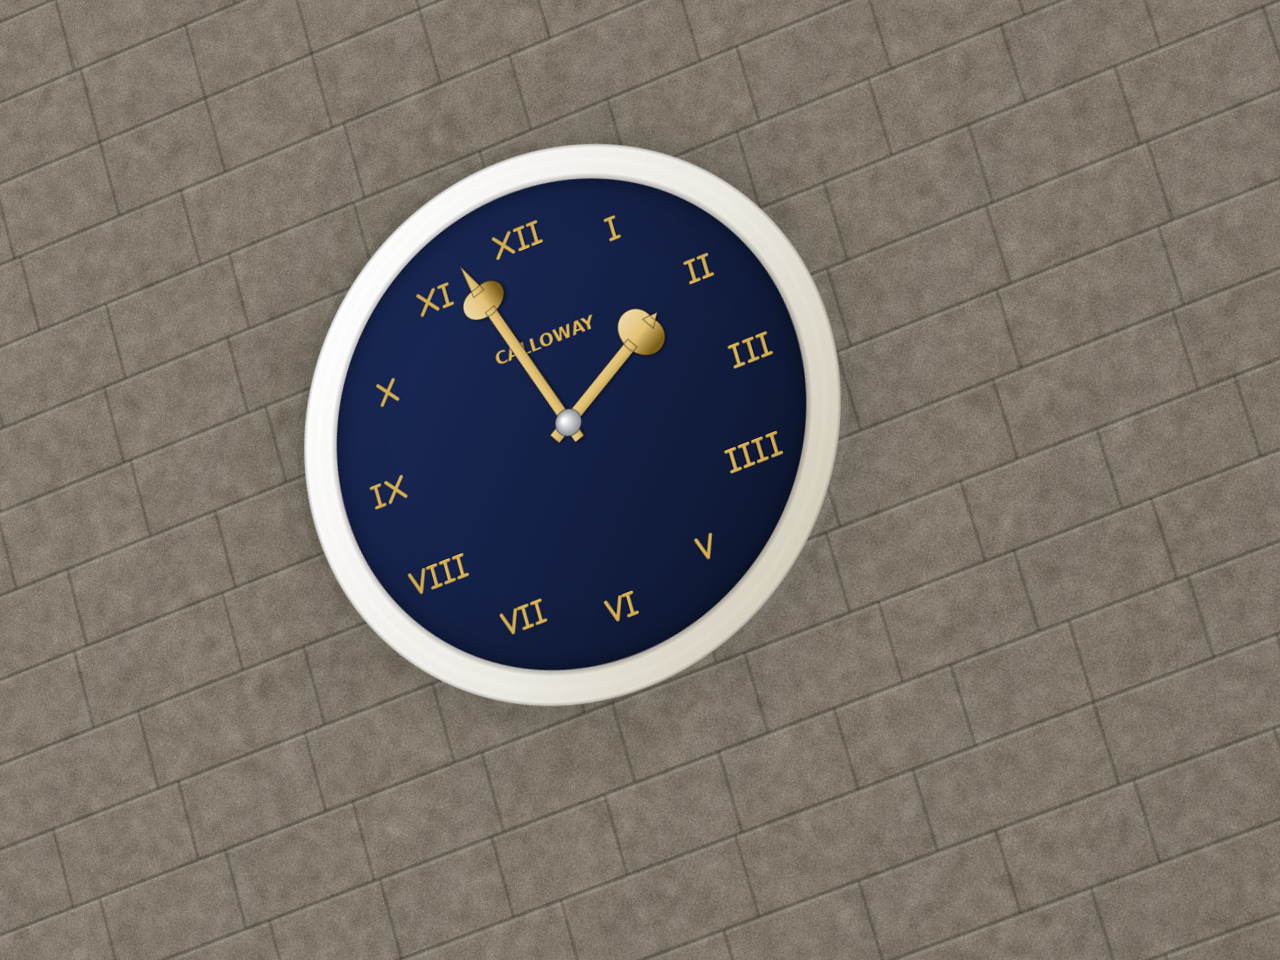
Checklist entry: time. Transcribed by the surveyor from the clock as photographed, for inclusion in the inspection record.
1:57
